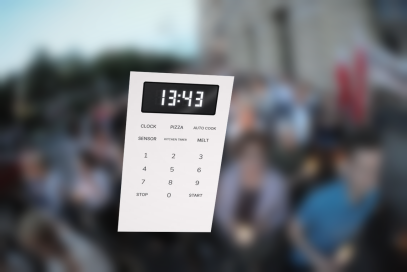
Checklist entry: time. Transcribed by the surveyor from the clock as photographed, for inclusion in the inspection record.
13:43
